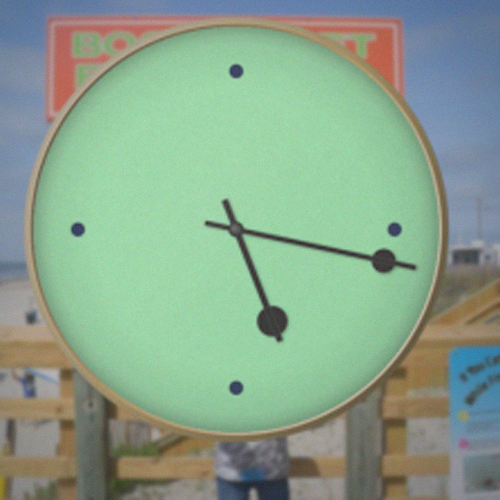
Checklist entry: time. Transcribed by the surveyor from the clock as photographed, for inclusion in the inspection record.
5:17
